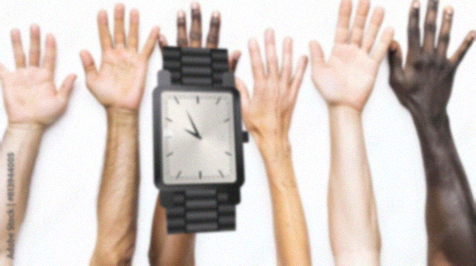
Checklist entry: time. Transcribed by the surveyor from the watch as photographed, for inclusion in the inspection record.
9:56
